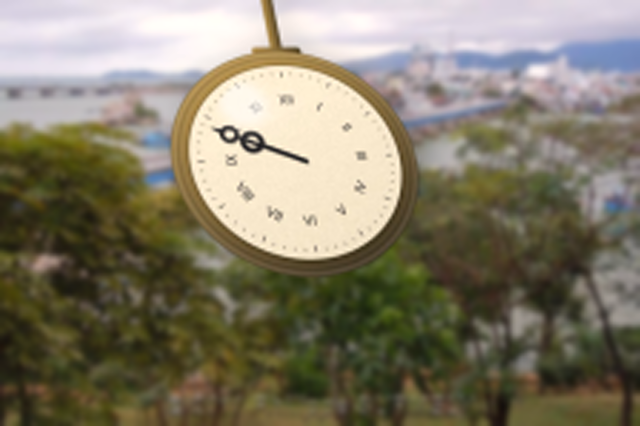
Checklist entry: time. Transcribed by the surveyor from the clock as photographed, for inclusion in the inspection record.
9:49
